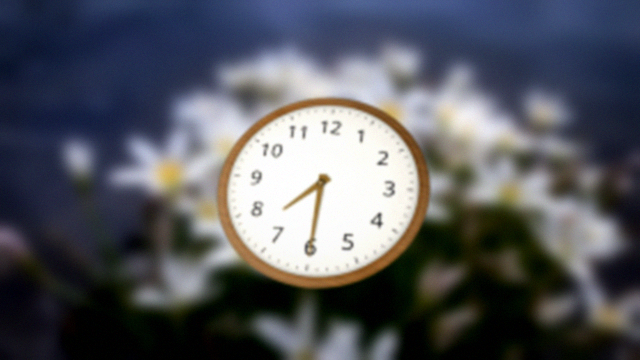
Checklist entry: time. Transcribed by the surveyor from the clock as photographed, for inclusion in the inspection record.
7:30
